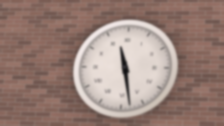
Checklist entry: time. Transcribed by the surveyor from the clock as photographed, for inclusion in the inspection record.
11:28
